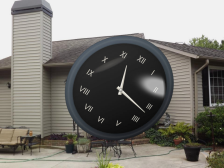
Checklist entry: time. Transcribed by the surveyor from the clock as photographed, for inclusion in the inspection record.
11:17
